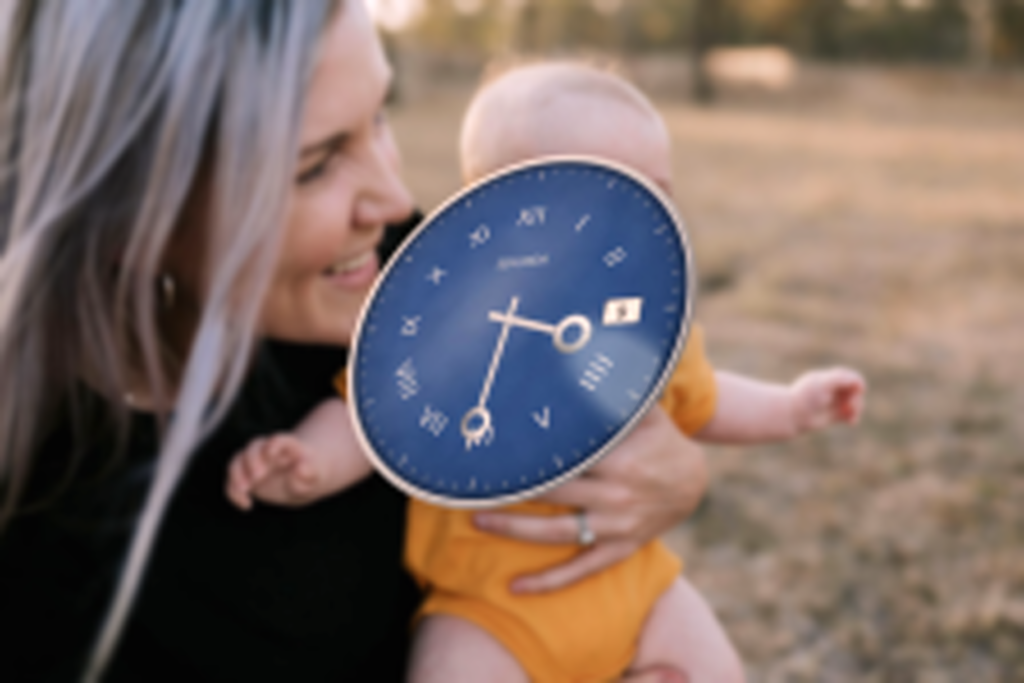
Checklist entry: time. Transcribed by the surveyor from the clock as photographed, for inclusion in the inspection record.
3:31
